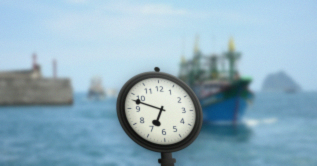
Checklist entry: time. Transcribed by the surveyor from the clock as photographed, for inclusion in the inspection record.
6:48
